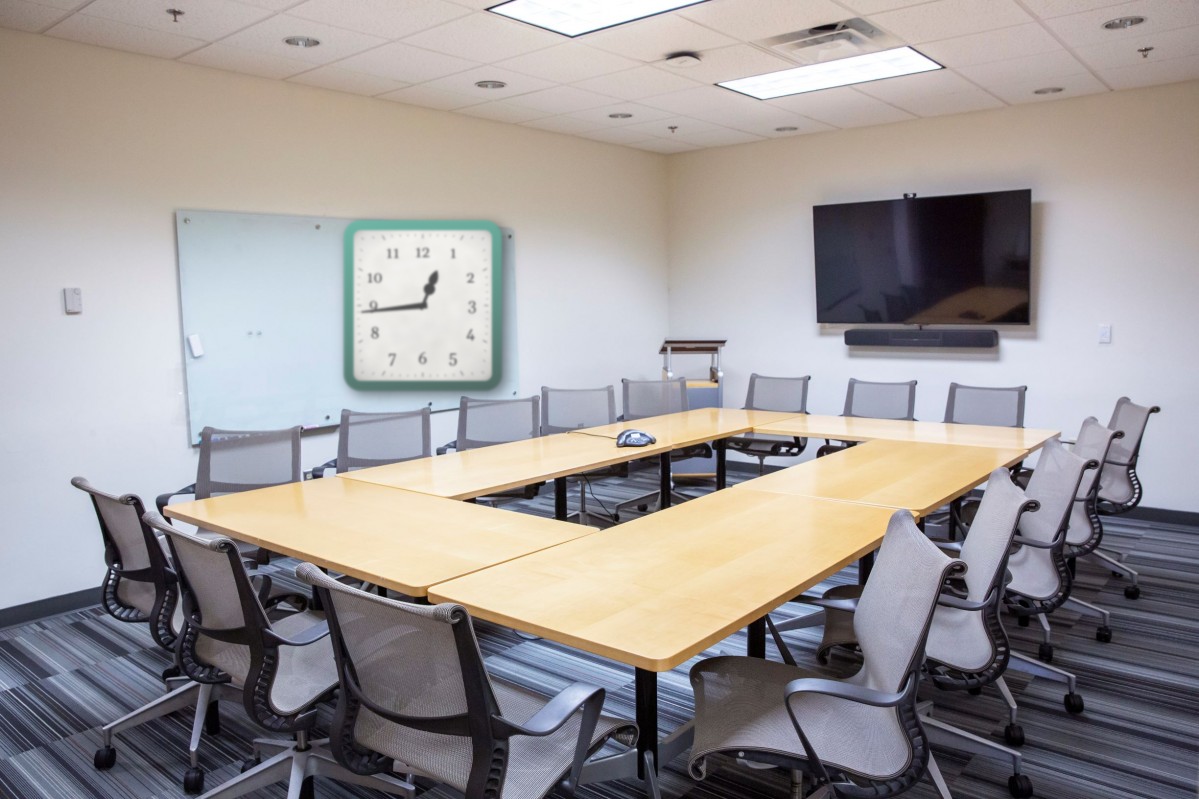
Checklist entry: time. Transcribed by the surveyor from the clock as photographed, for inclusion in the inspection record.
12:44
